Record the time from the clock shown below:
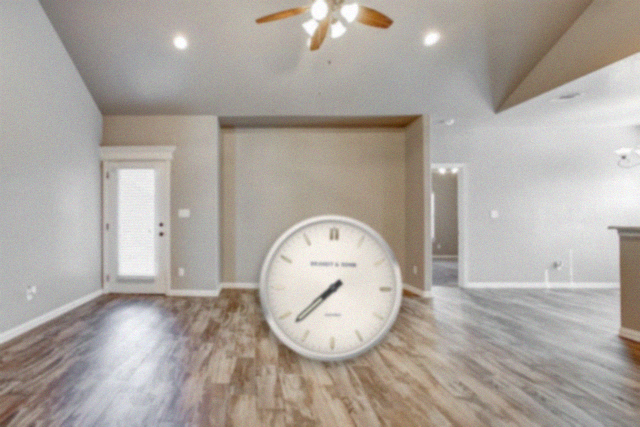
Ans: 7:38
